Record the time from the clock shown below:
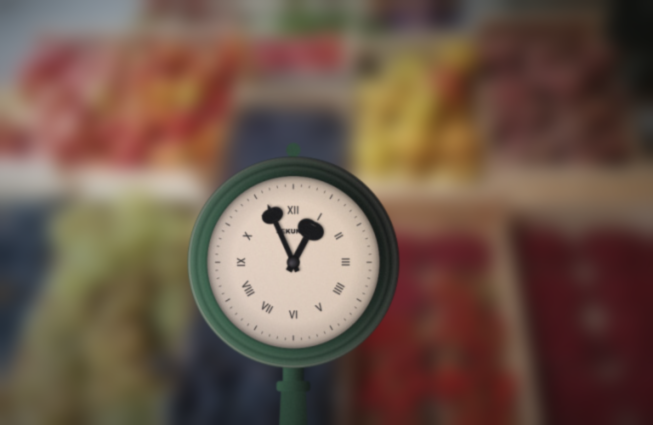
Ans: 12:56
